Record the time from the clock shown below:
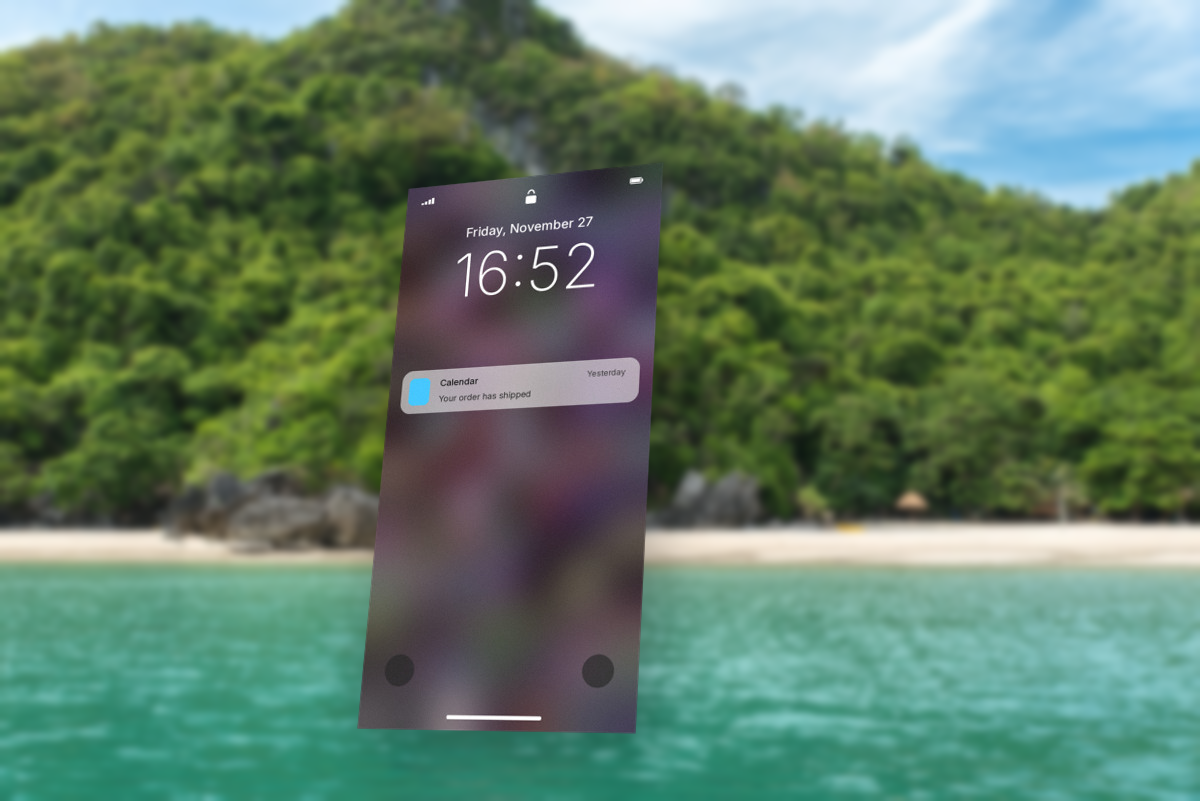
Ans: 16:52
